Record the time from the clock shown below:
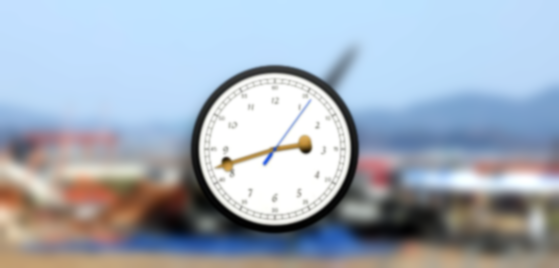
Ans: 2:42:06
